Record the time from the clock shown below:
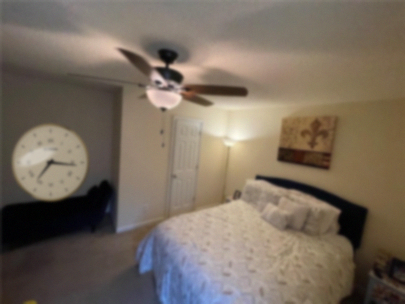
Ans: 7:16
